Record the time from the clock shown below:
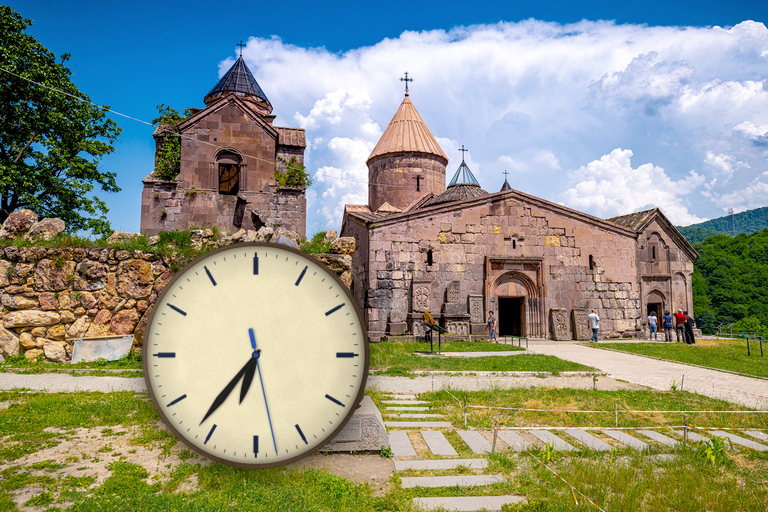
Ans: 6:36:28
